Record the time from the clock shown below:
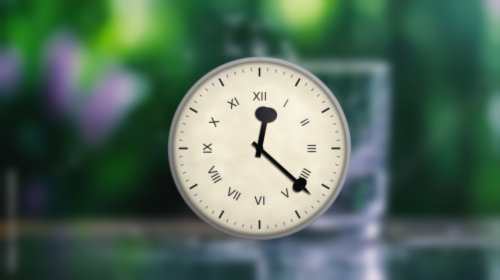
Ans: 12:22
